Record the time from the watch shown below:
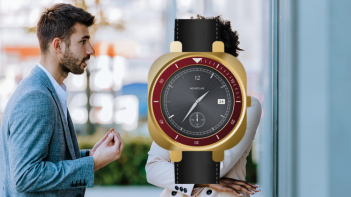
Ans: 1:36
